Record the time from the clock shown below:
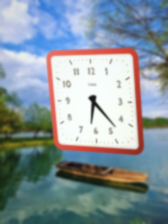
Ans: 6:23
